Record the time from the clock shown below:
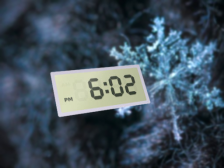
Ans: 6:02
